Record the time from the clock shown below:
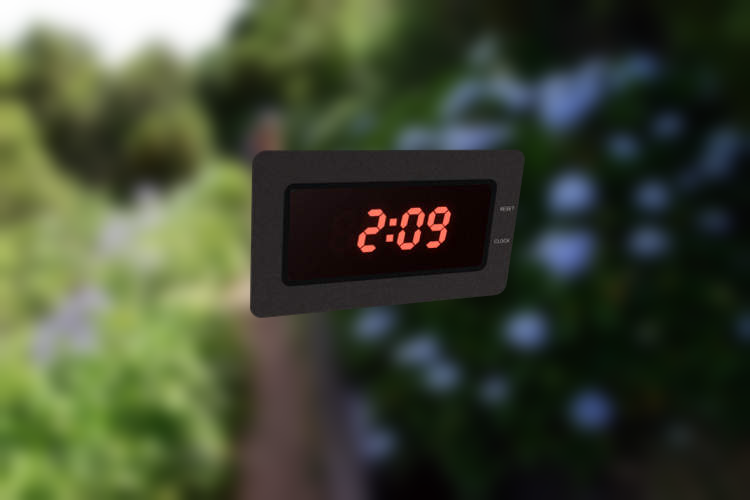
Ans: 2:09
